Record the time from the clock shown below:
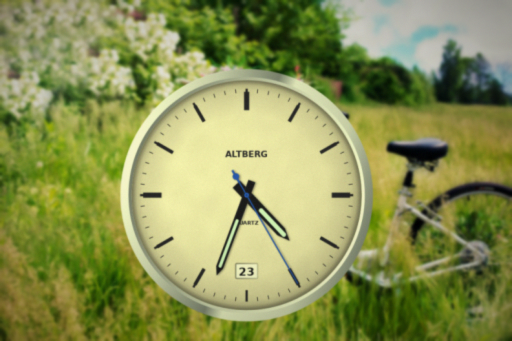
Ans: 4:33:25
